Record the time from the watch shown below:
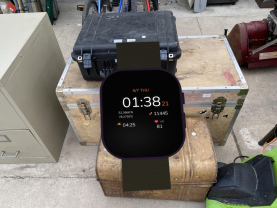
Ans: 1:38
